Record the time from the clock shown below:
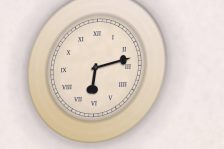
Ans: 6:13
